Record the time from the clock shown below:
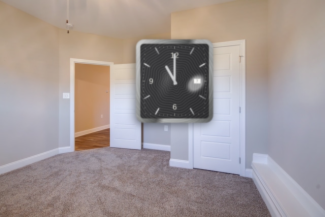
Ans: 11:00
